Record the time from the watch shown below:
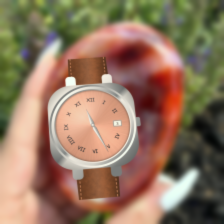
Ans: 11:26
